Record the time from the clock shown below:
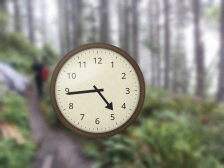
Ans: 4:44
